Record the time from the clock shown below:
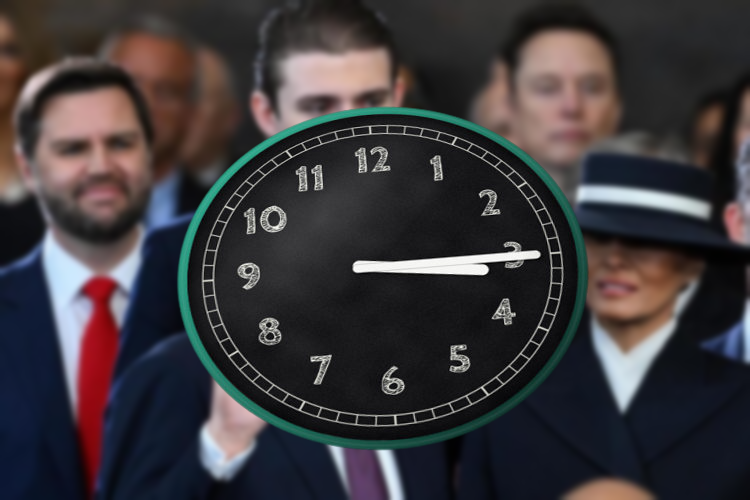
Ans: 3:15
